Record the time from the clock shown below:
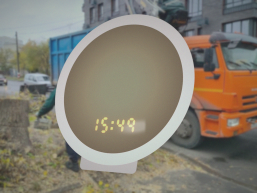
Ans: 15:49
